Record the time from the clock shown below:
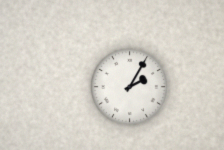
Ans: 2:05
